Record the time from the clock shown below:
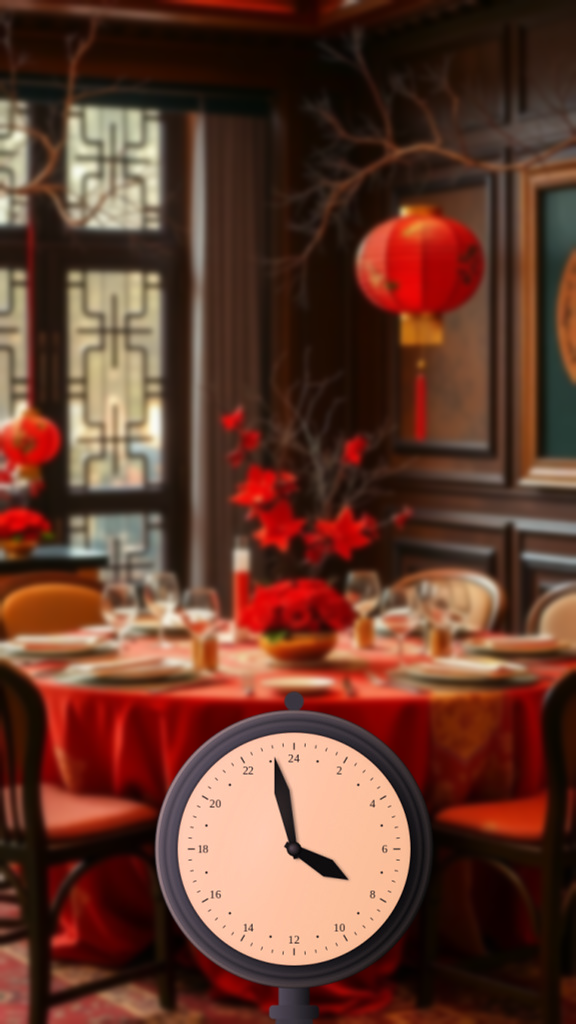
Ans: 7:58
